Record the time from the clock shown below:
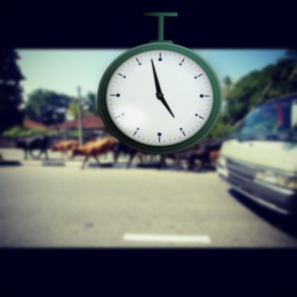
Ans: 4:58
